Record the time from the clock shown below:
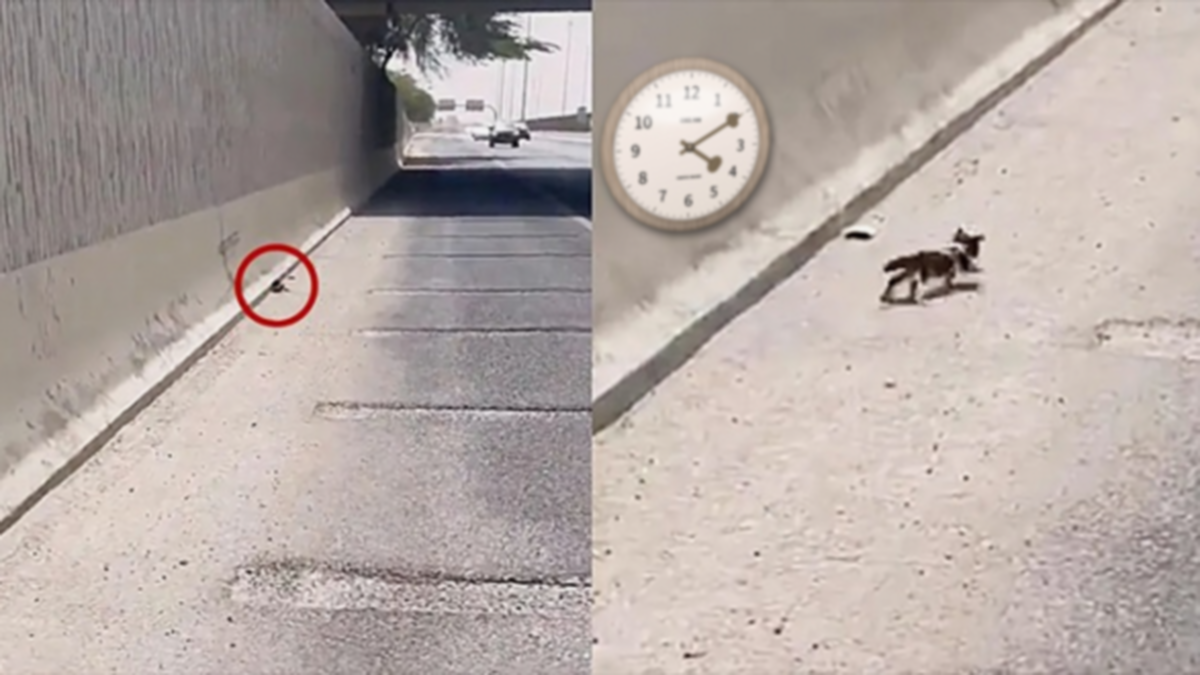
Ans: 4:10
